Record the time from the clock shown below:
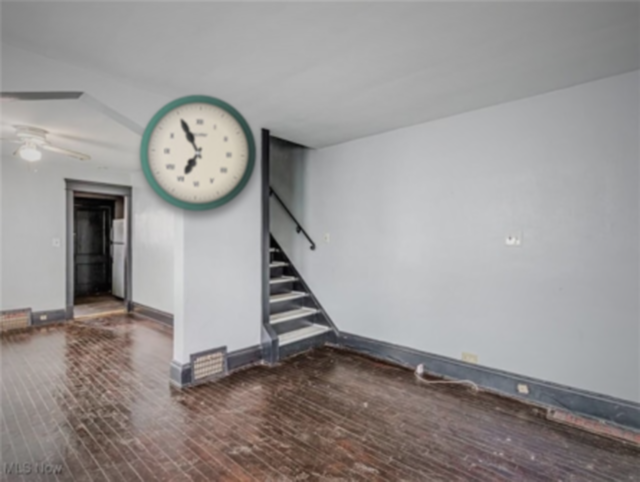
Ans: 6:55
